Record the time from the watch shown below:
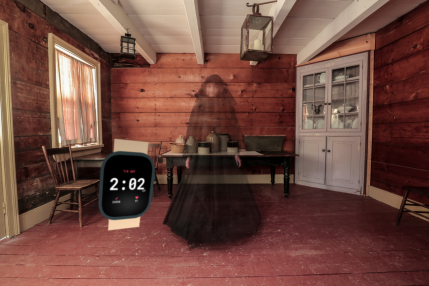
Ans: 2:02
